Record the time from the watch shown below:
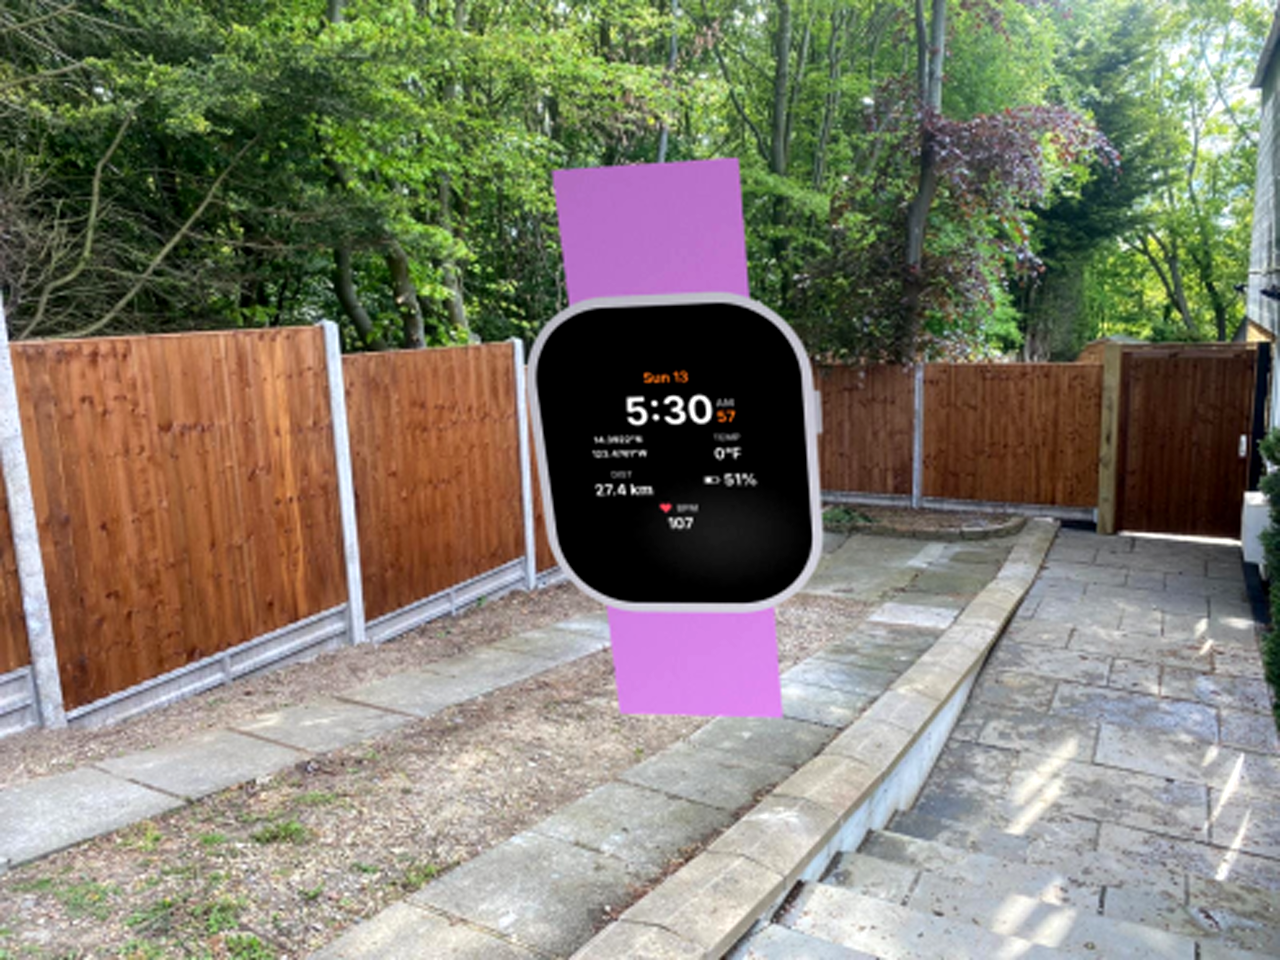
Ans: 5:30
